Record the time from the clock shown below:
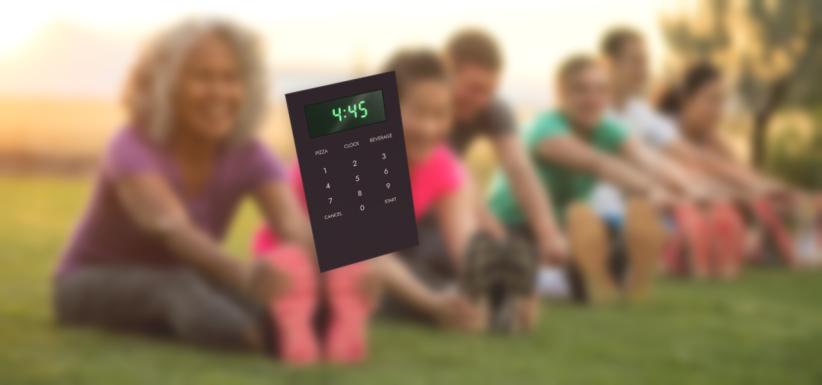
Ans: 4:45
